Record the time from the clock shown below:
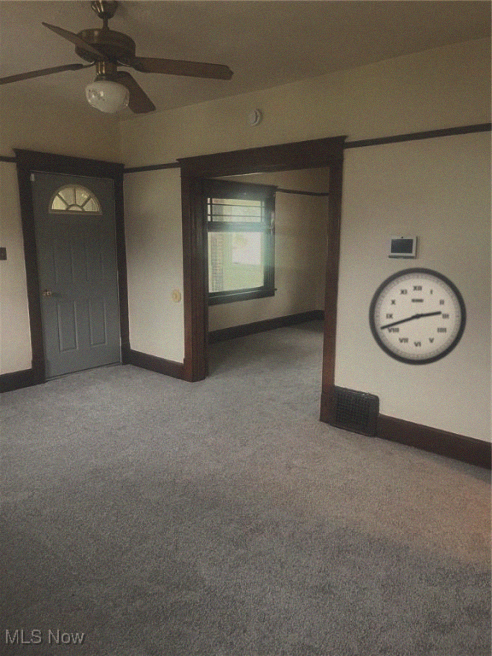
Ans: 2:42
